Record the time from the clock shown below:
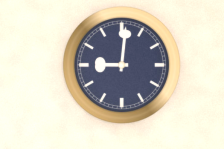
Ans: 9:01
